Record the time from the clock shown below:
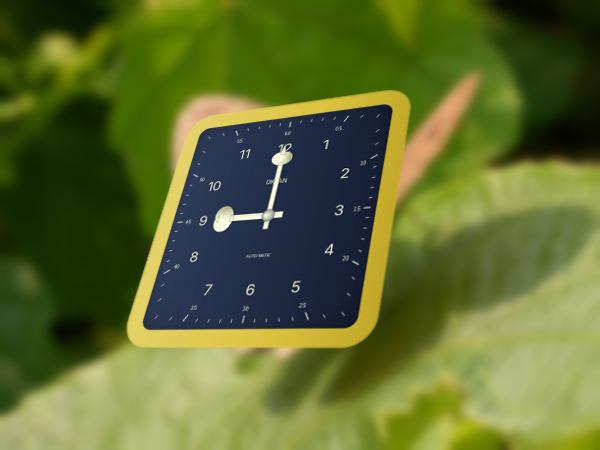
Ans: 9:00
